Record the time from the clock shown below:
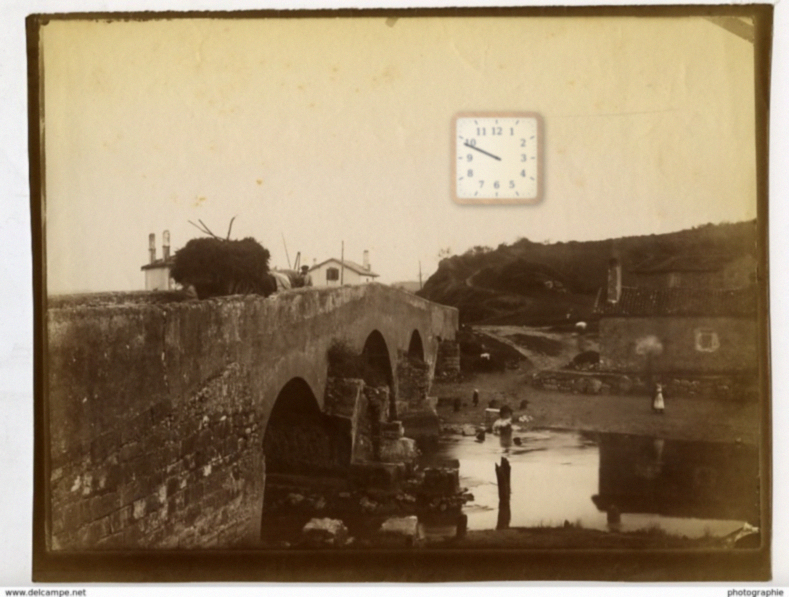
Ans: 9:49
